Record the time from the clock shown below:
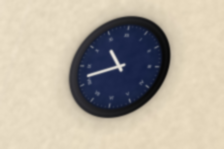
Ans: 10:42
